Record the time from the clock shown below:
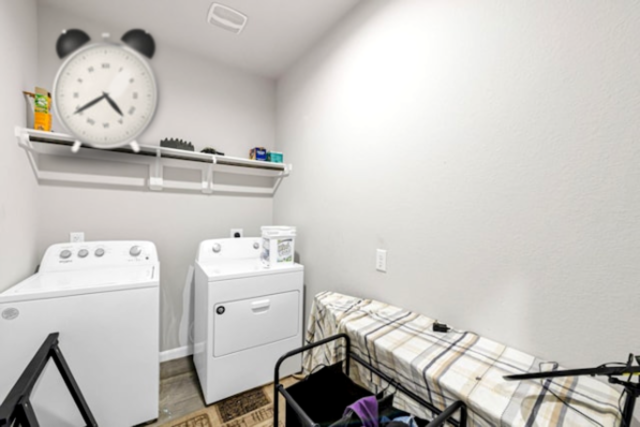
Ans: 4:40
